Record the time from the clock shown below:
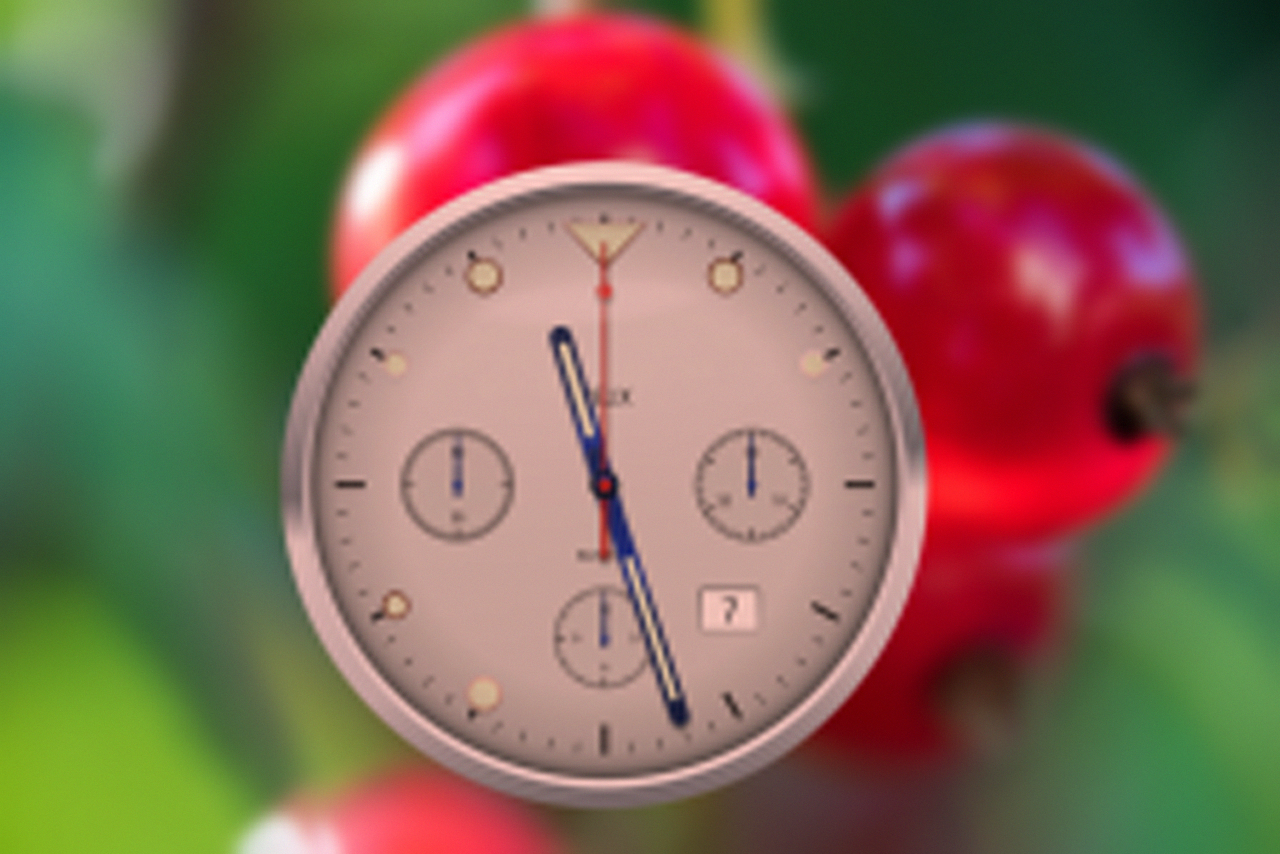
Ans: 11:27
